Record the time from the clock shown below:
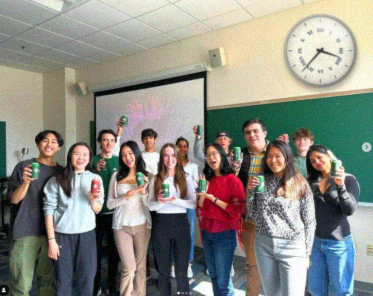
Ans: 3:37
